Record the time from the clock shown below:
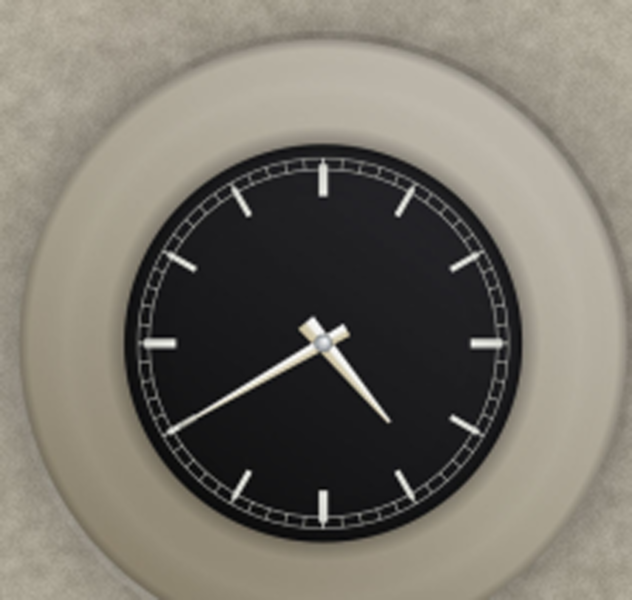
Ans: 4:40
